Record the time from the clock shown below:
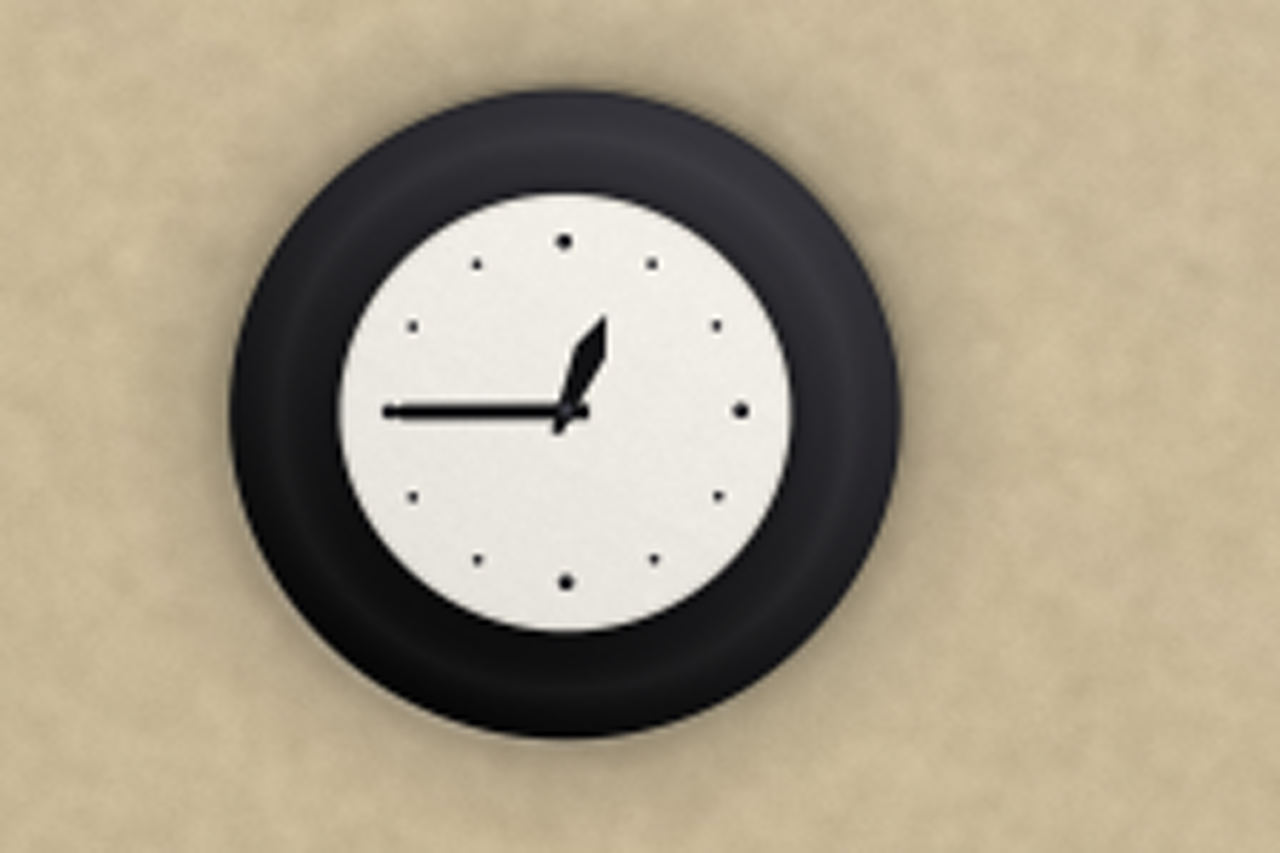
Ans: 12:45
